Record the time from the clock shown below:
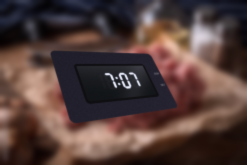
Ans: 7:07
